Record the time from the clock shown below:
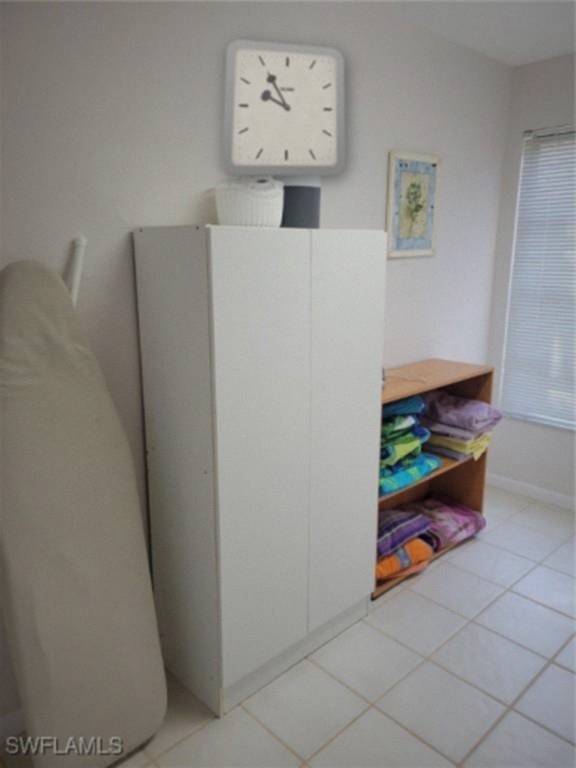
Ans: 9:55
